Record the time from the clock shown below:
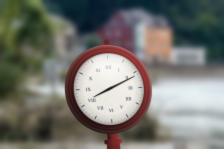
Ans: 8:11
